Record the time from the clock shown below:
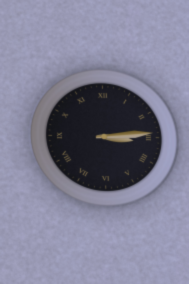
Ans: 3:14
